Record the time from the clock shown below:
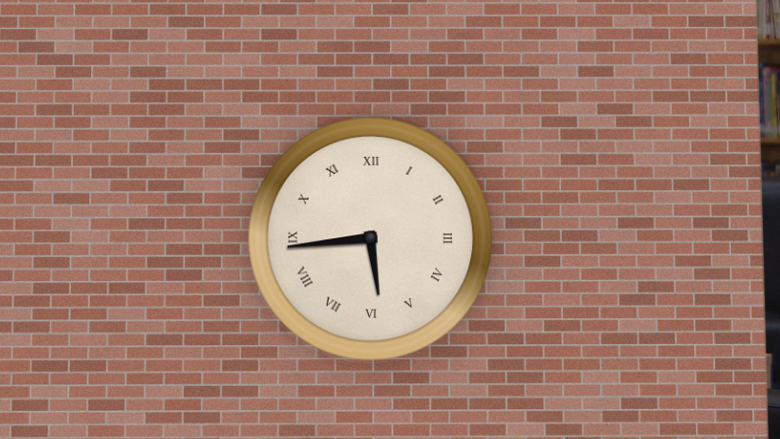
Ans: 5:44
